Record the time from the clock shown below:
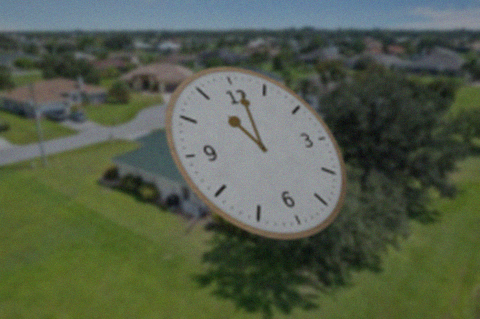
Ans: 11:01
